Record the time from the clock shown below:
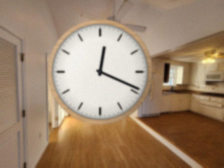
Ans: 12:19
